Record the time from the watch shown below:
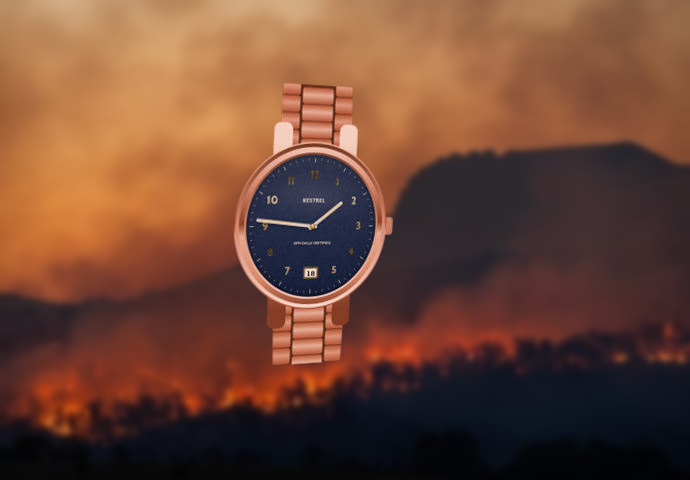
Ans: 1:46
